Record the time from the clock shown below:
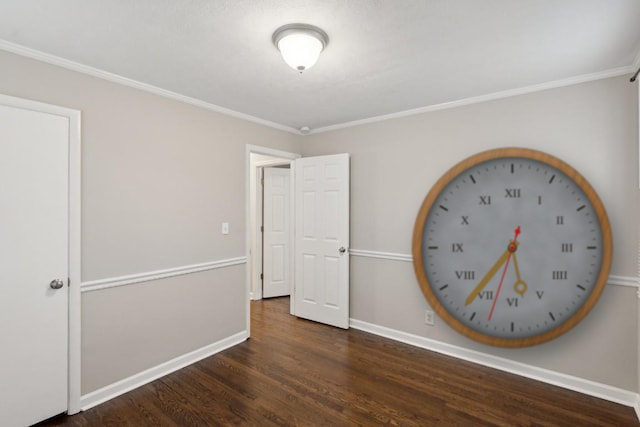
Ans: 5:36:33
